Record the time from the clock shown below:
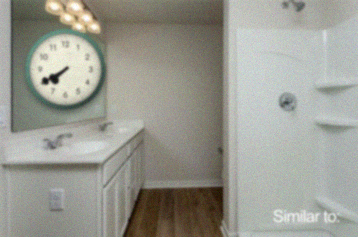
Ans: 7:40
